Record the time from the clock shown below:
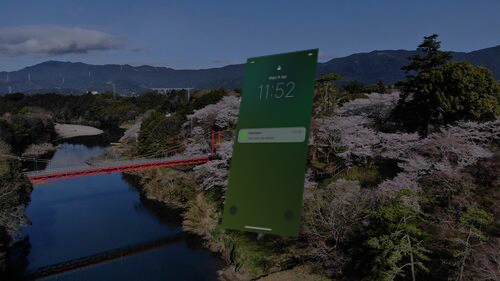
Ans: 11:52
